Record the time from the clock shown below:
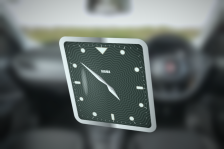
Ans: 4:52
